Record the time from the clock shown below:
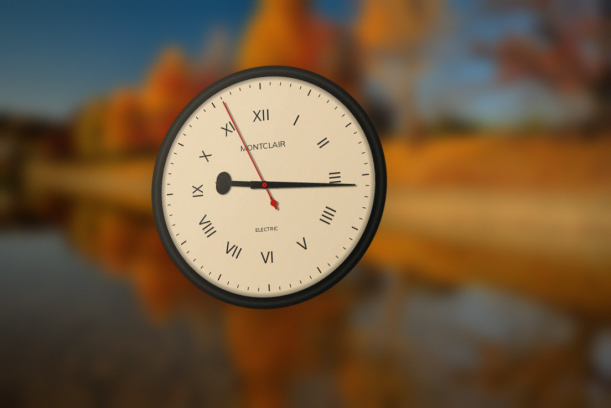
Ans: 9:15:56
